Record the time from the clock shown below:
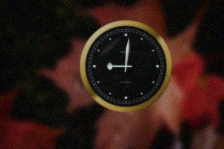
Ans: 9:01
